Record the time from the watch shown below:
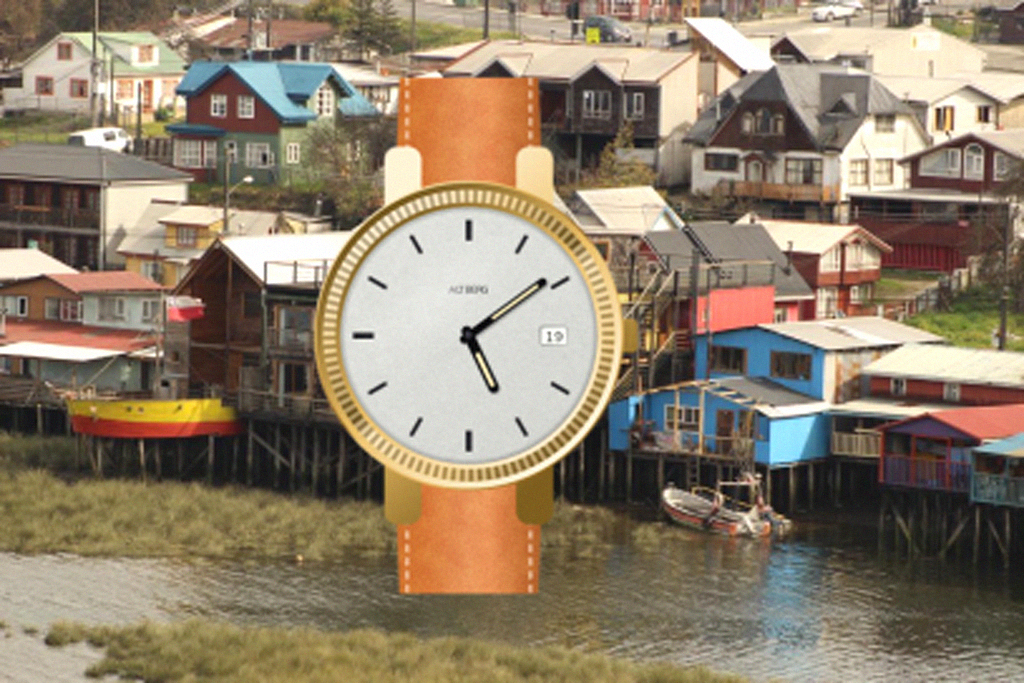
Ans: 5:09
